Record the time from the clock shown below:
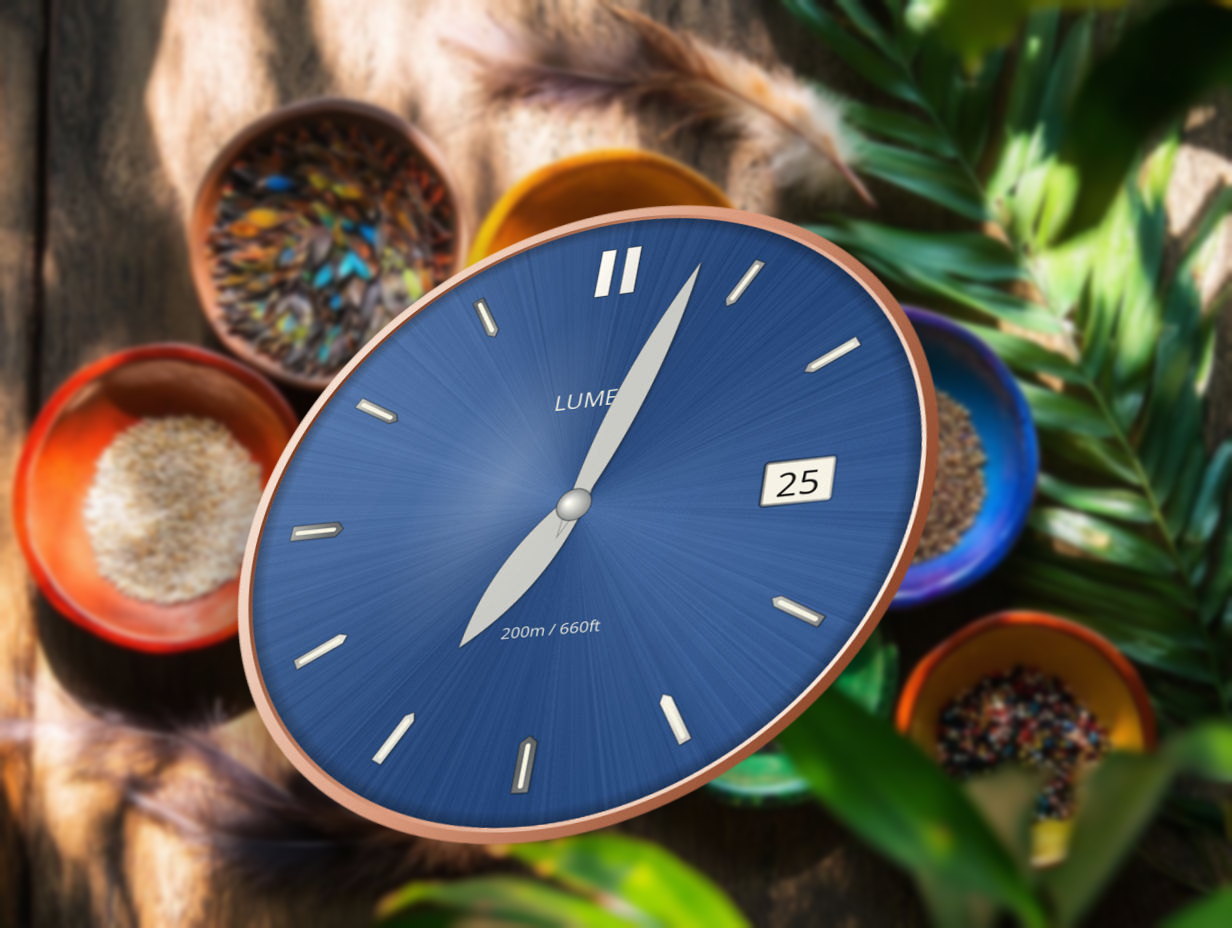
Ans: 7:03
